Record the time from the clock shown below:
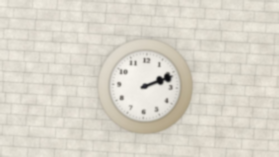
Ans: 2:11
